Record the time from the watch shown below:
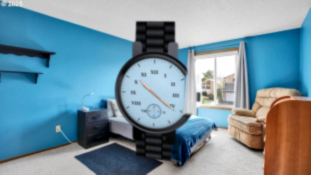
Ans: 10:21
